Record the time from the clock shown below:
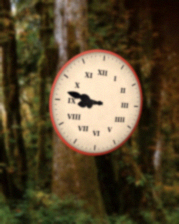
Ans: 8:47
